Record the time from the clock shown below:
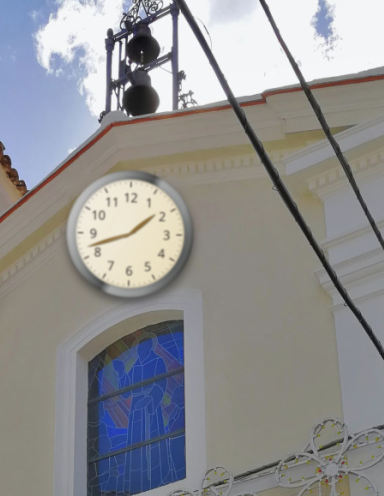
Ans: 1:42
